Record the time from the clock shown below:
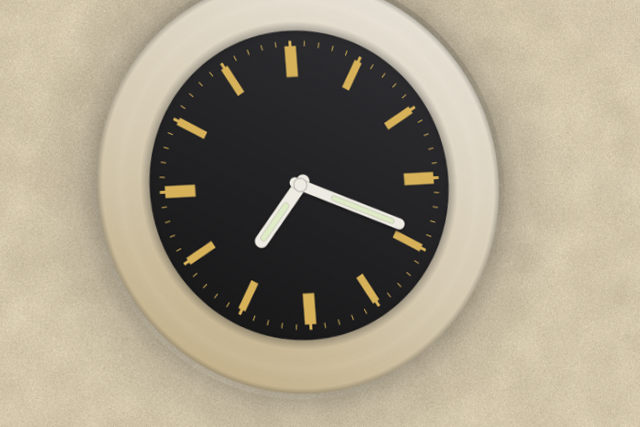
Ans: 7:19
